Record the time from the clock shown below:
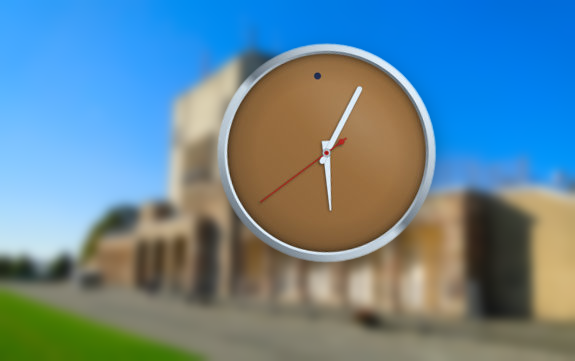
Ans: 6:05:40
